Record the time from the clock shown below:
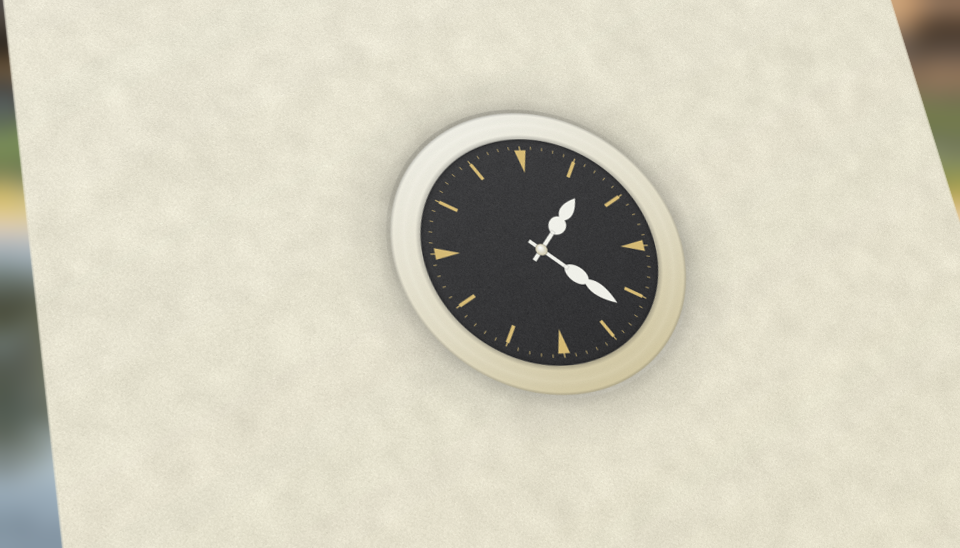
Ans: 1:22
